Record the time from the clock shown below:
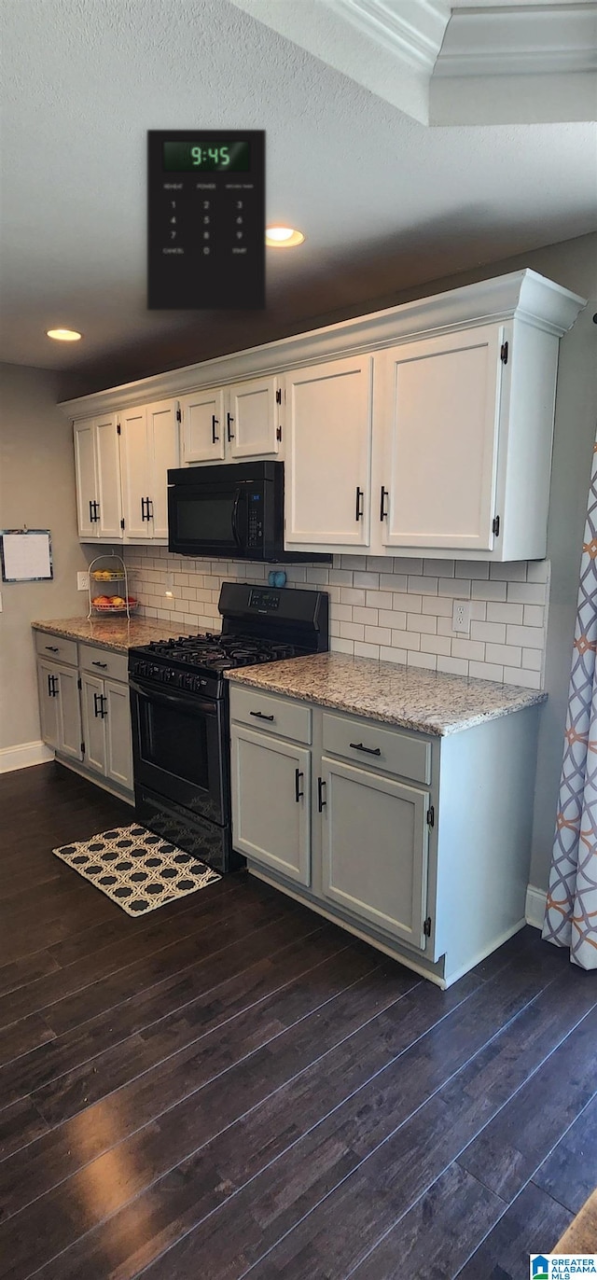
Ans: 9:45
